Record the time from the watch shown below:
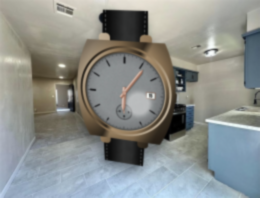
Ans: 6:06
